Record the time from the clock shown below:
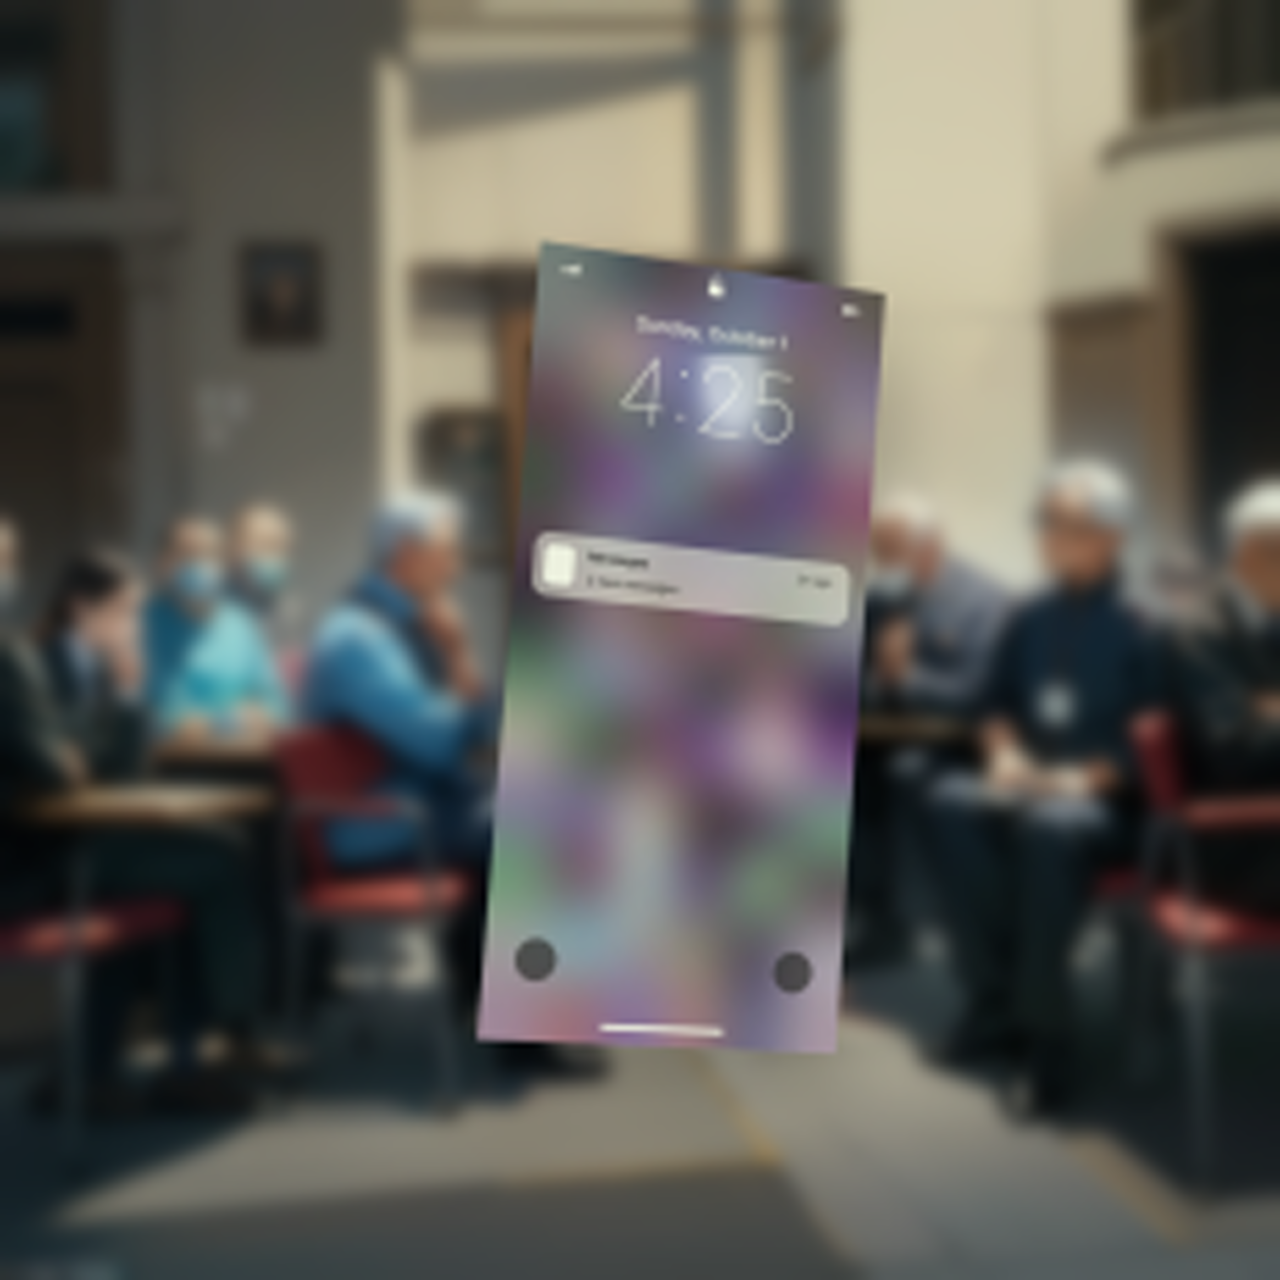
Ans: 4:25
